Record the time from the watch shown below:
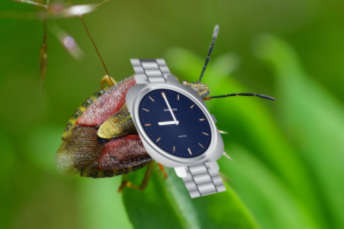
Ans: 9:00
